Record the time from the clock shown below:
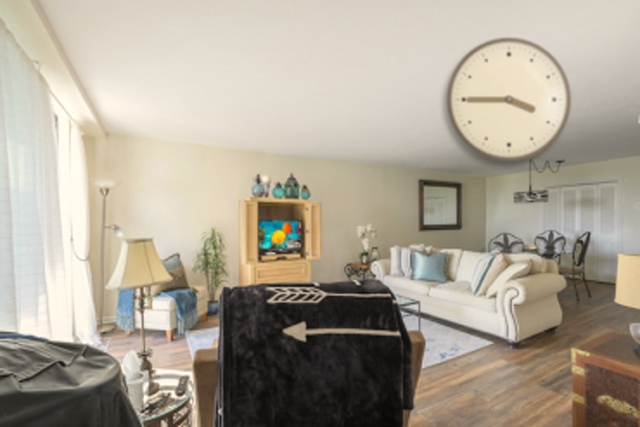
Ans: 3:45
